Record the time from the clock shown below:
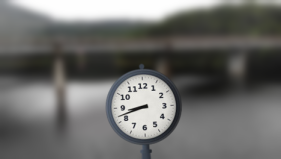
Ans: 8:42
